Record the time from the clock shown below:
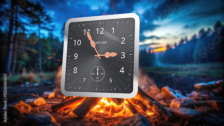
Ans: 2:55
